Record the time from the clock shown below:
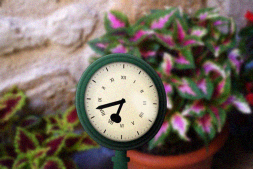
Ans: 6:42
